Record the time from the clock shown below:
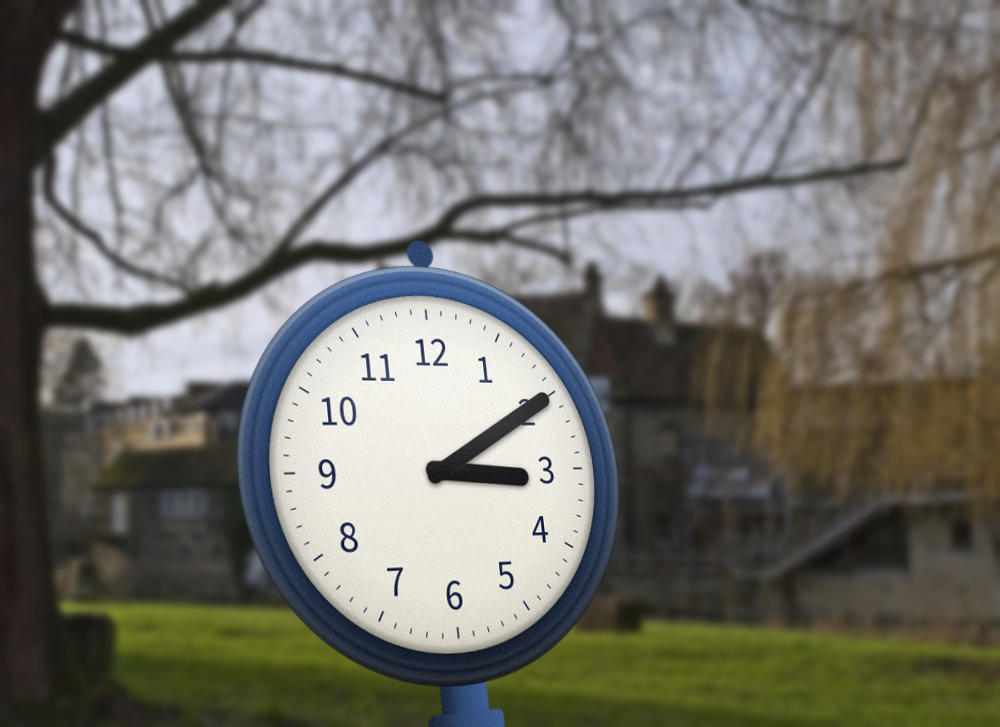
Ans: 3:10
